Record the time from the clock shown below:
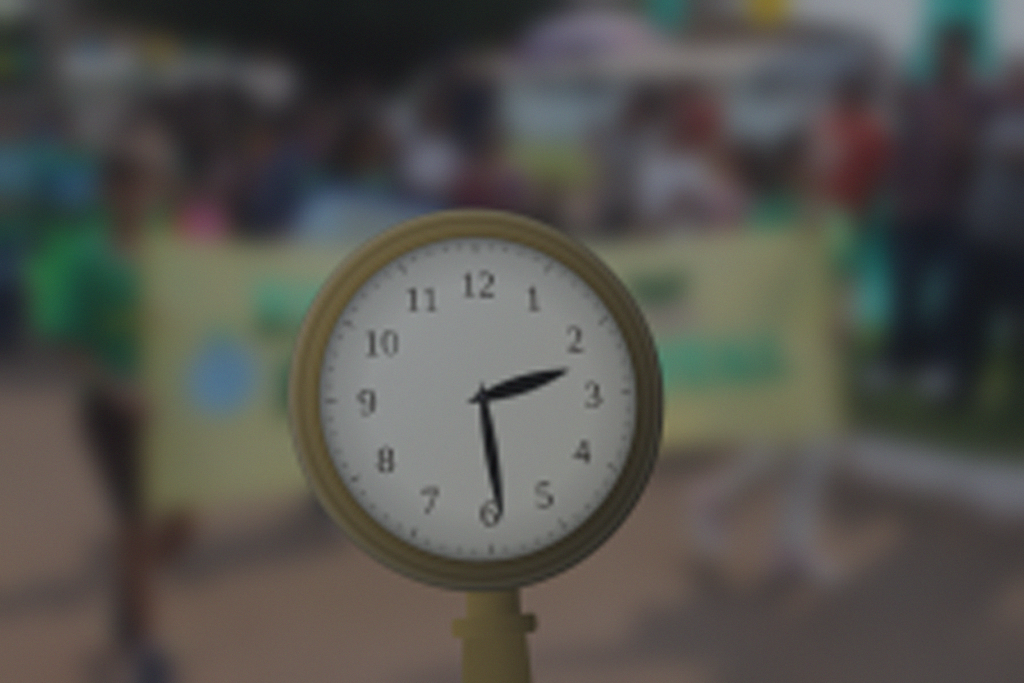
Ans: 2:29
